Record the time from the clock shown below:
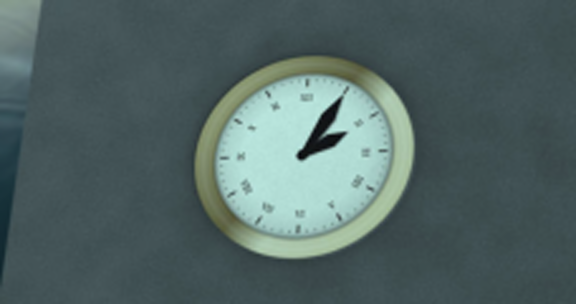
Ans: 2:05
